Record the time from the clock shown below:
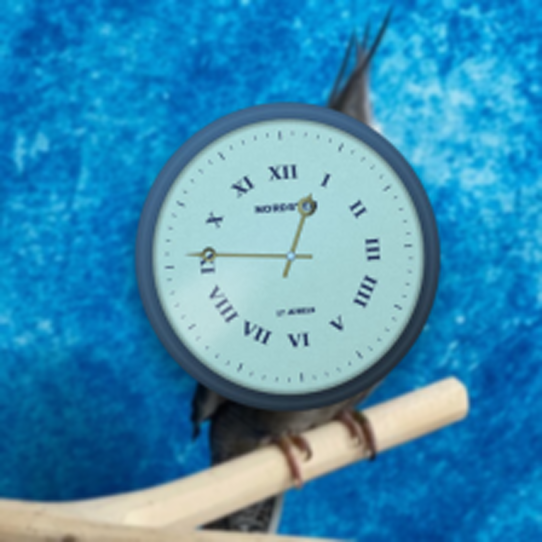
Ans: 12:46
